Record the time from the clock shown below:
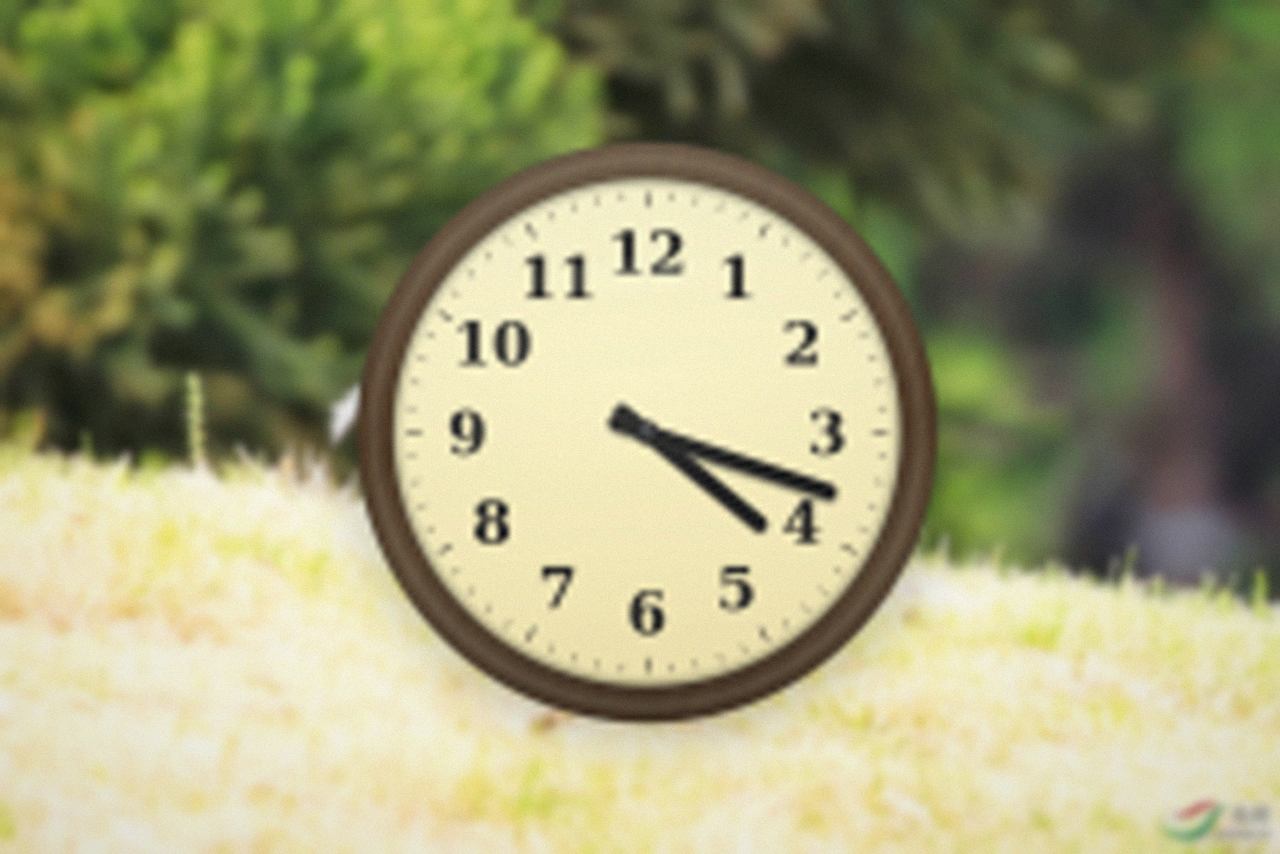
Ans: 4:18
